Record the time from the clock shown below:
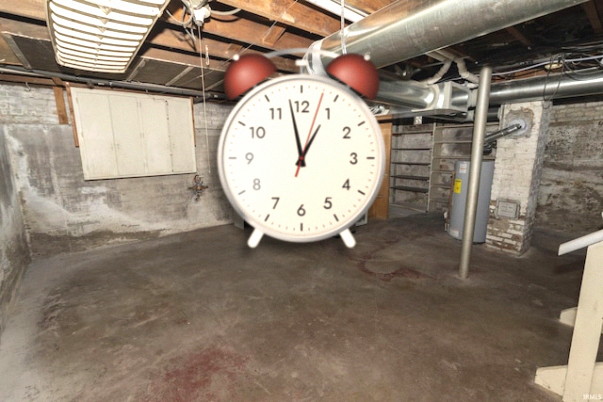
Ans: 12:58:03
